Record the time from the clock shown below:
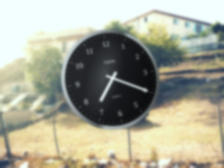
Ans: 7:20
